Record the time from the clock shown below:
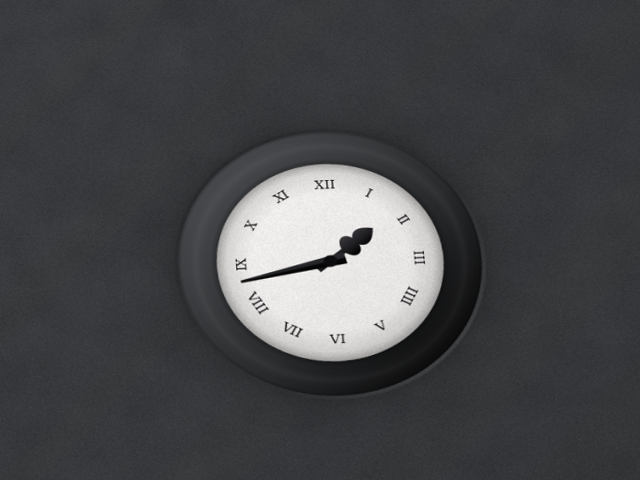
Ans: 1:43
